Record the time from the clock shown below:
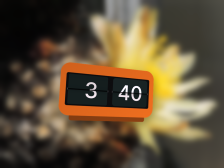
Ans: 3:40
